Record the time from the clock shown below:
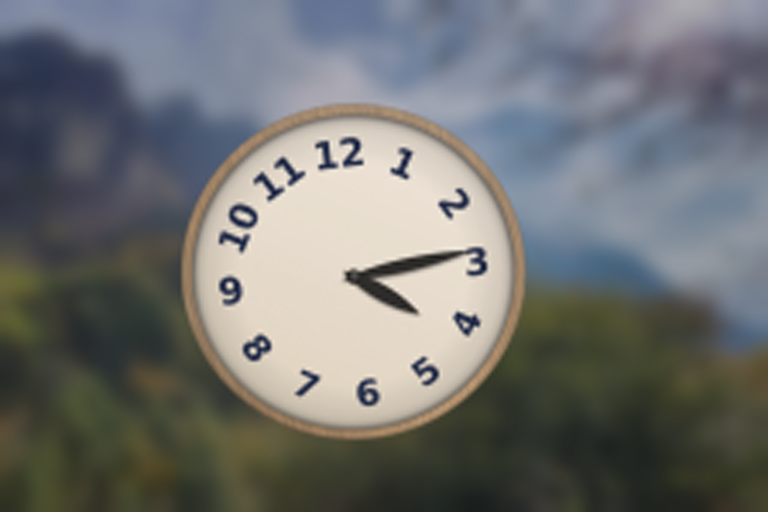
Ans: 4:14
